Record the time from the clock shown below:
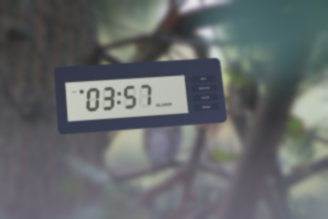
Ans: 3:57
